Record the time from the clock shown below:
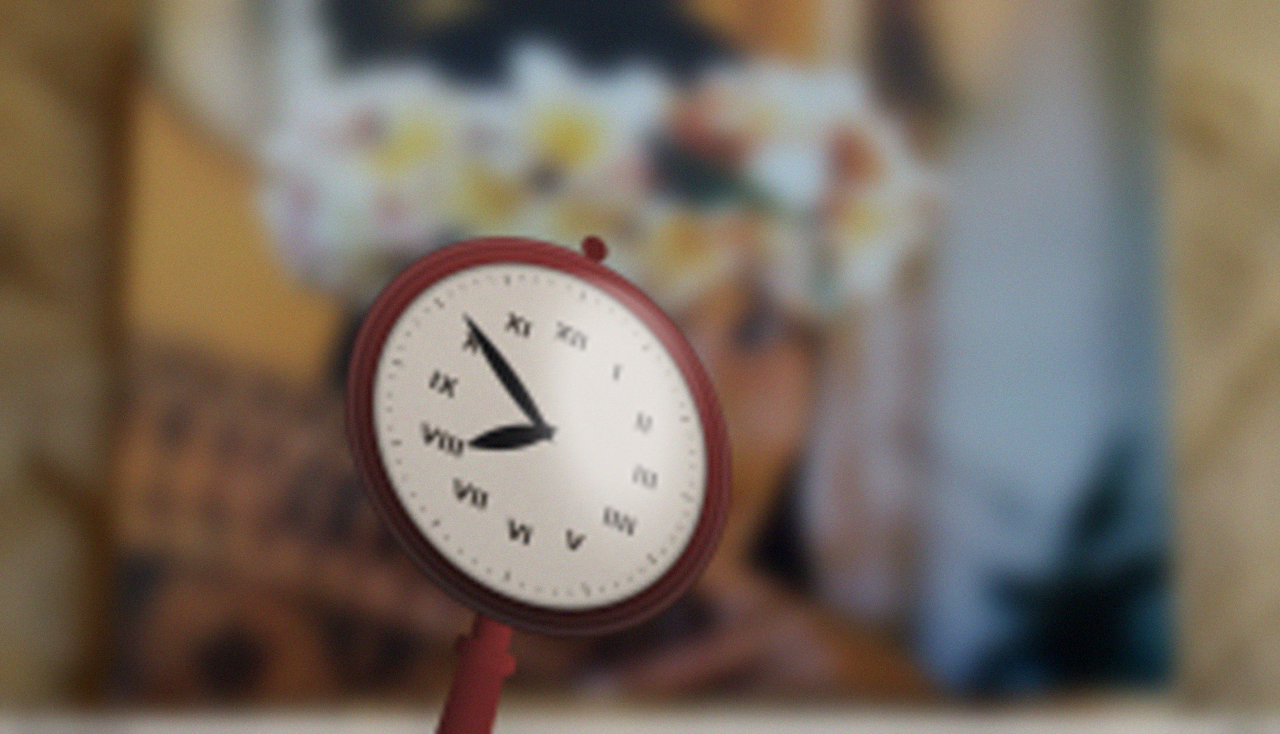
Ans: 7:51
